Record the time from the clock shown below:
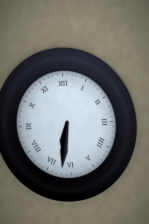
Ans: 6:32
